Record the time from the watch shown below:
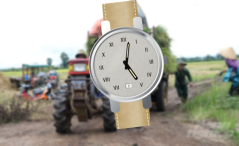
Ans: 5:02
